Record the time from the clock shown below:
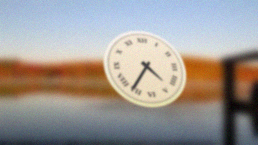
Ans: 4:36
